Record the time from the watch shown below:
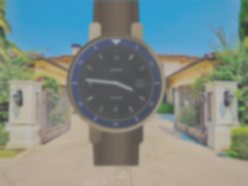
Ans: 3:46
